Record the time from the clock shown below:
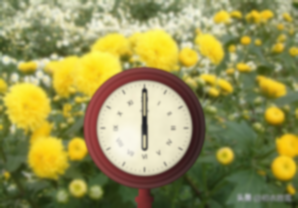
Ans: 6:00
